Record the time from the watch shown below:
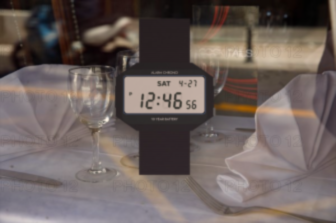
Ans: 12:46
